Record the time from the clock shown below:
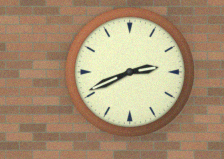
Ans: 2:41
